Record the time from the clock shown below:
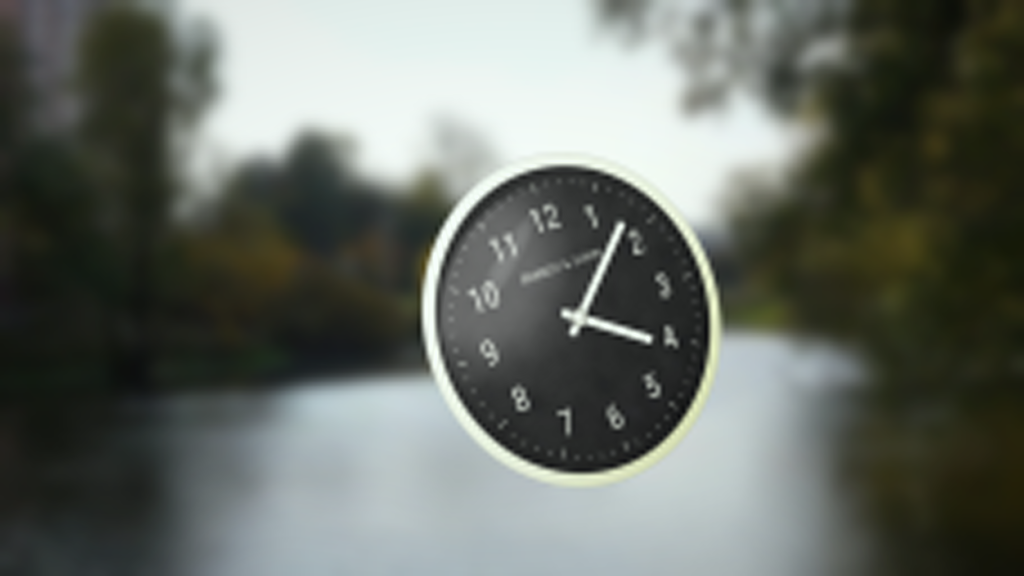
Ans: 4:08
